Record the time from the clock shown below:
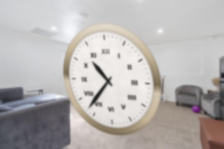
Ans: 10:37
